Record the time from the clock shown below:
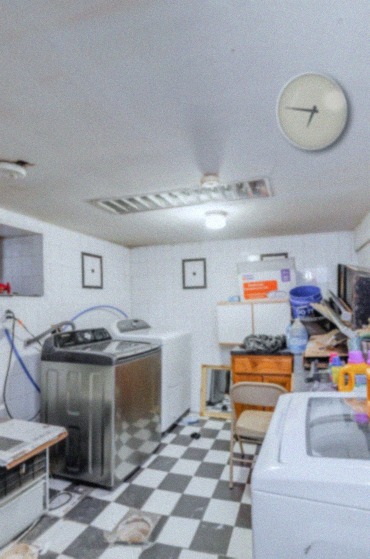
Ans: 6:46
